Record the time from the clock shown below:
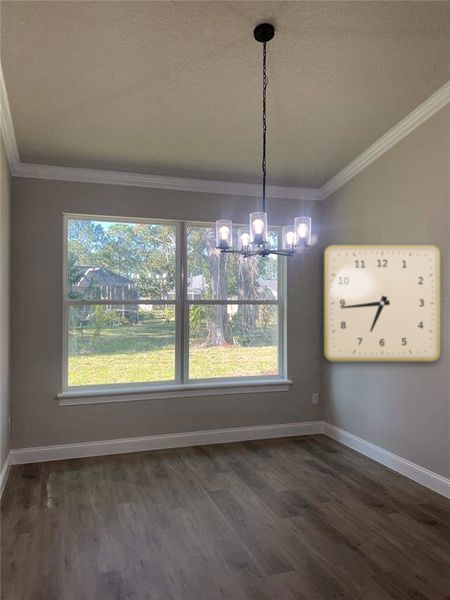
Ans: 6:44
